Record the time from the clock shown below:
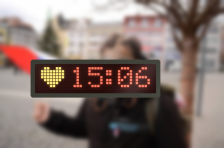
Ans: 15:06
